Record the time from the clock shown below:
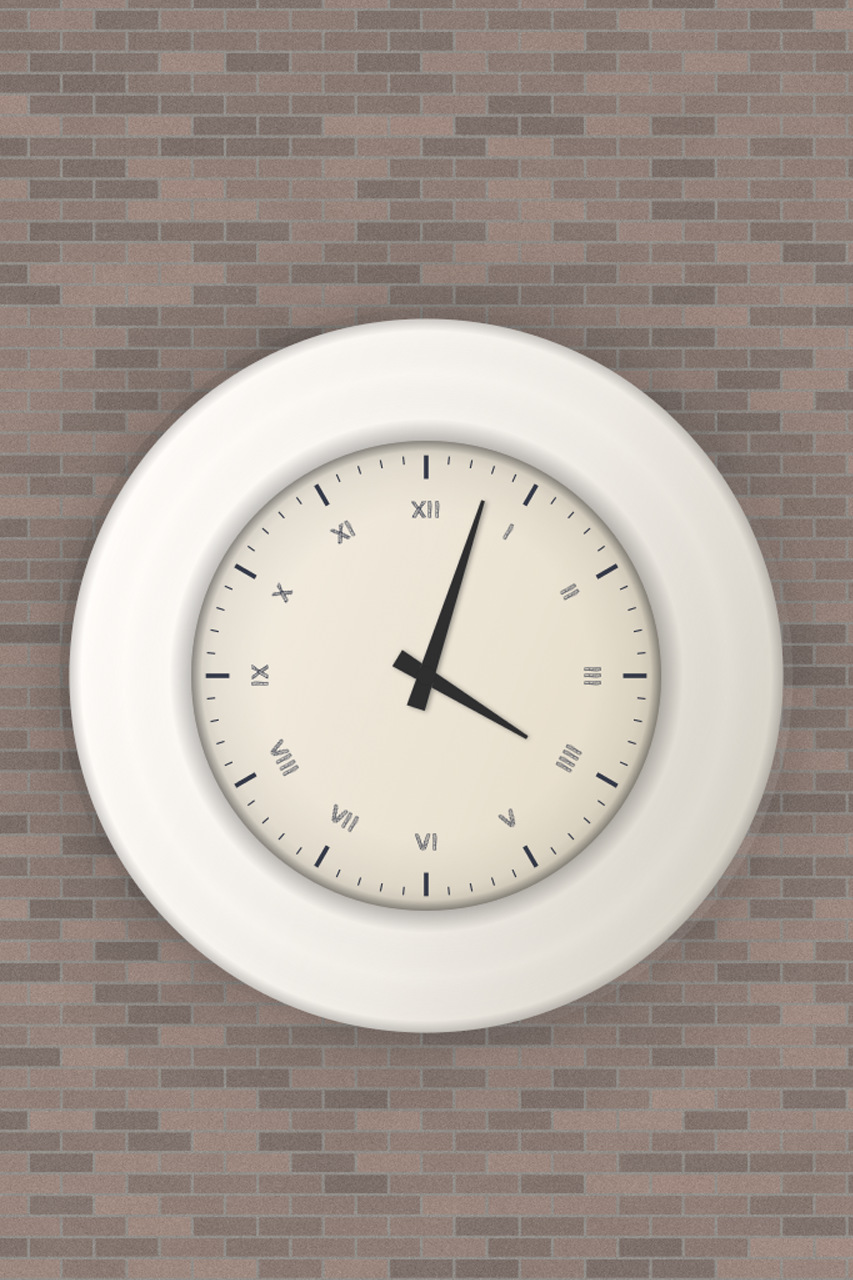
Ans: 4:03
